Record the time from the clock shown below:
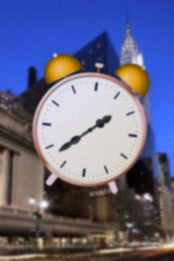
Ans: 1:38
